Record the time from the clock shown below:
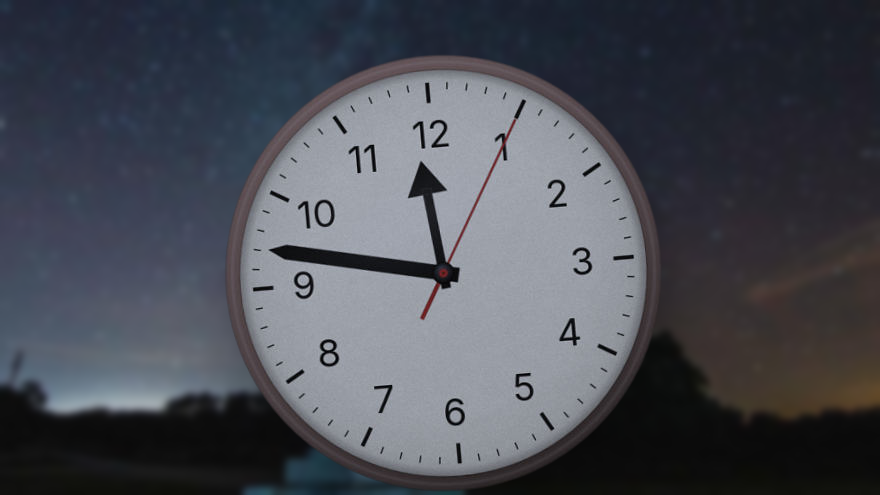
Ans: 11:47:05
